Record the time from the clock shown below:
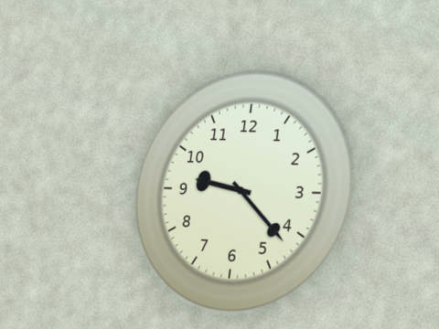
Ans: 9:22
